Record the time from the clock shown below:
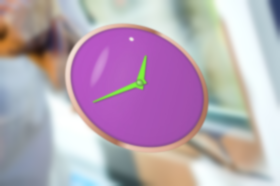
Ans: 12:41
